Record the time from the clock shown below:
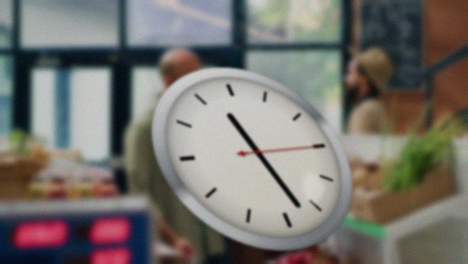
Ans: 11:27:15
